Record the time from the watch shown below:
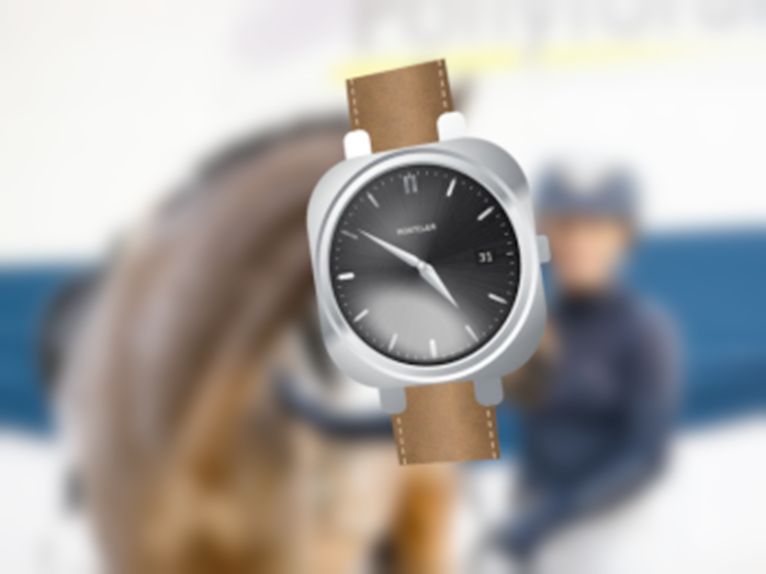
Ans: 4:51
